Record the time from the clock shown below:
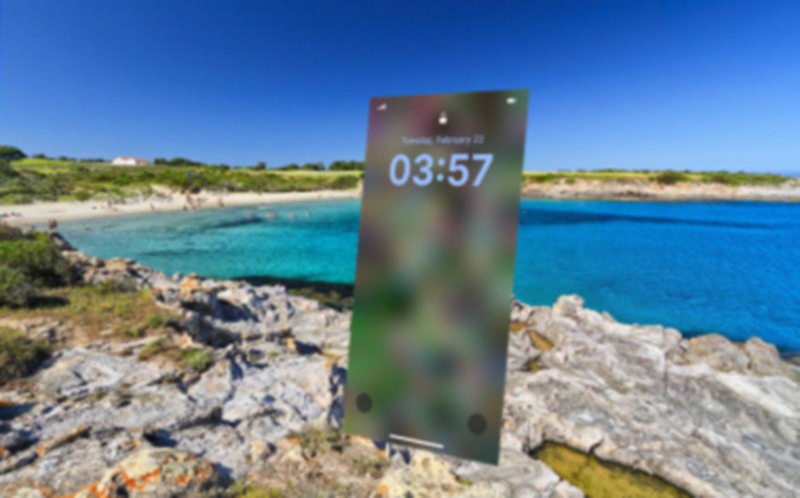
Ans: 3:57
